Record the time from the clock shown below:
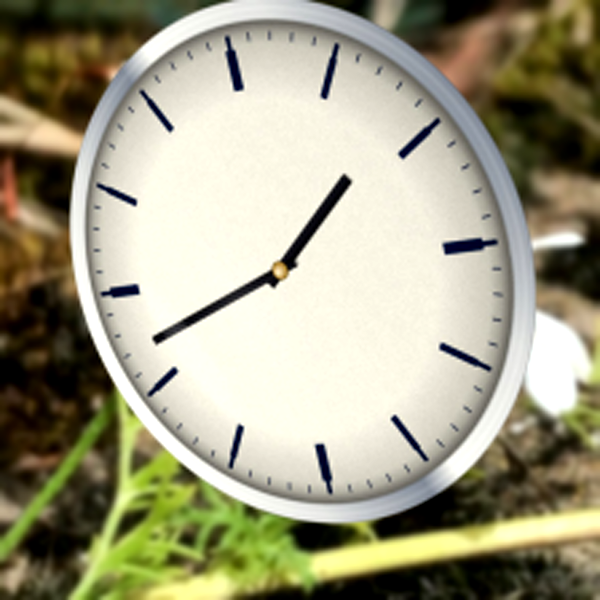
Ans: 1:42
